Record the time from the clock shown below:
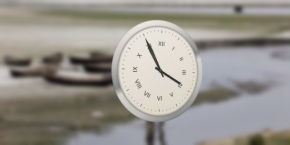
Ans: 3:55
